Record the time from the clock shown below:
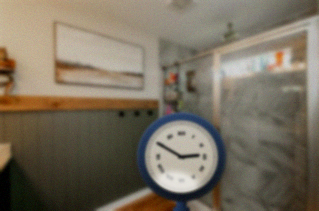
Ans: 2:50
